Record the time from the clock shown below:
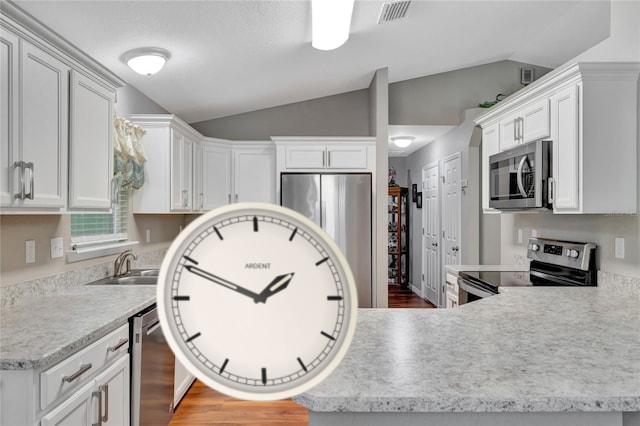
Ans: 1:49
